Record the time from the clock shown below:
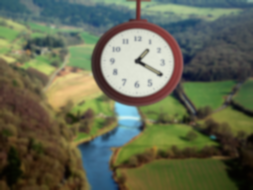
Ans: 1:20
